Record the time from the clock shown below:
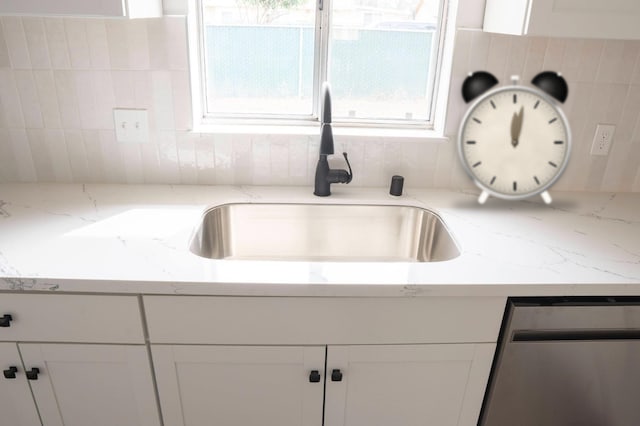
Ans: 12:02
